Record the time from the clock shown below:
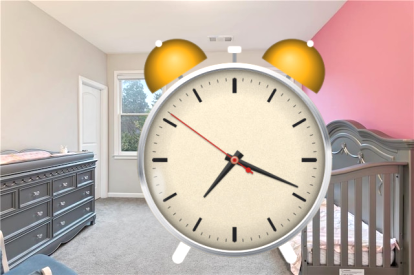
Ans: 7:18:51
